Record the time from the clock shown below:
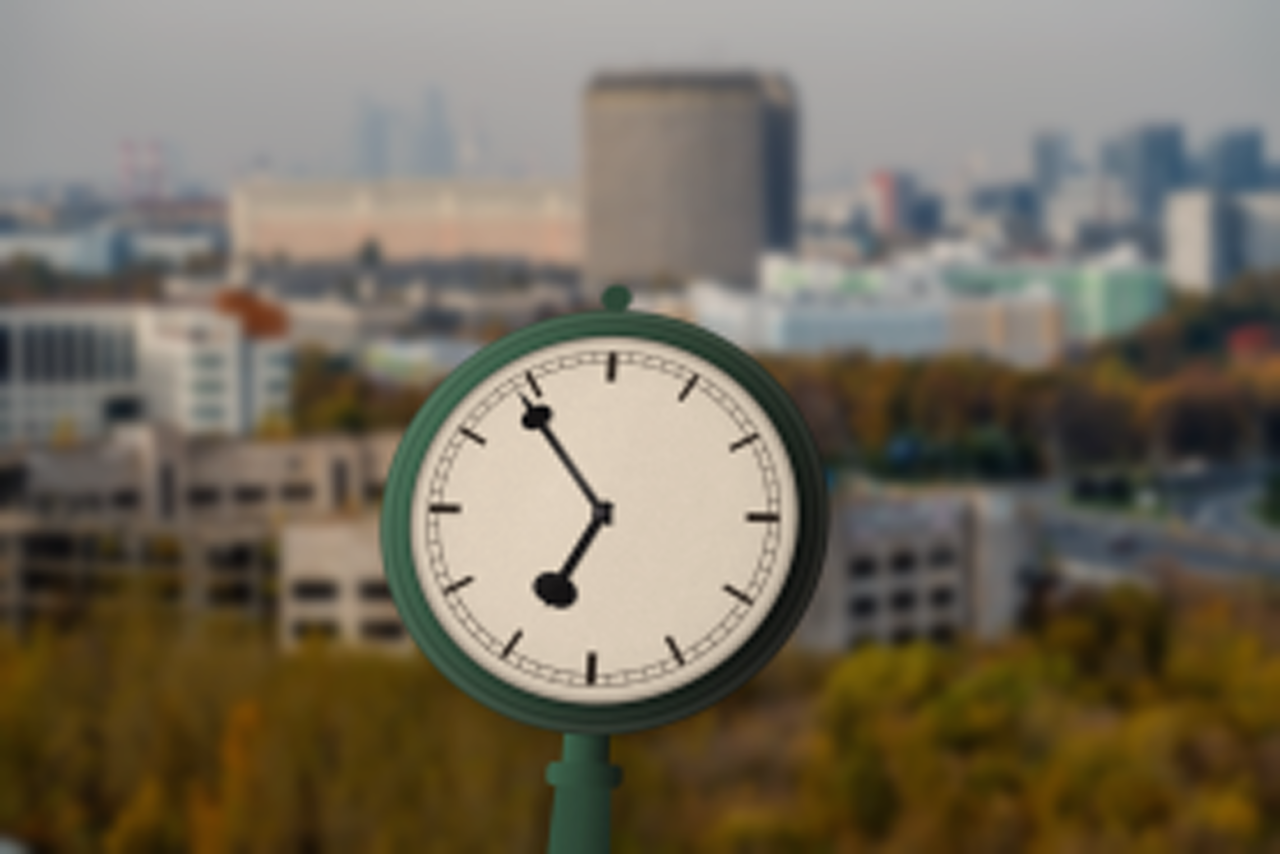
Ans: 6:54
